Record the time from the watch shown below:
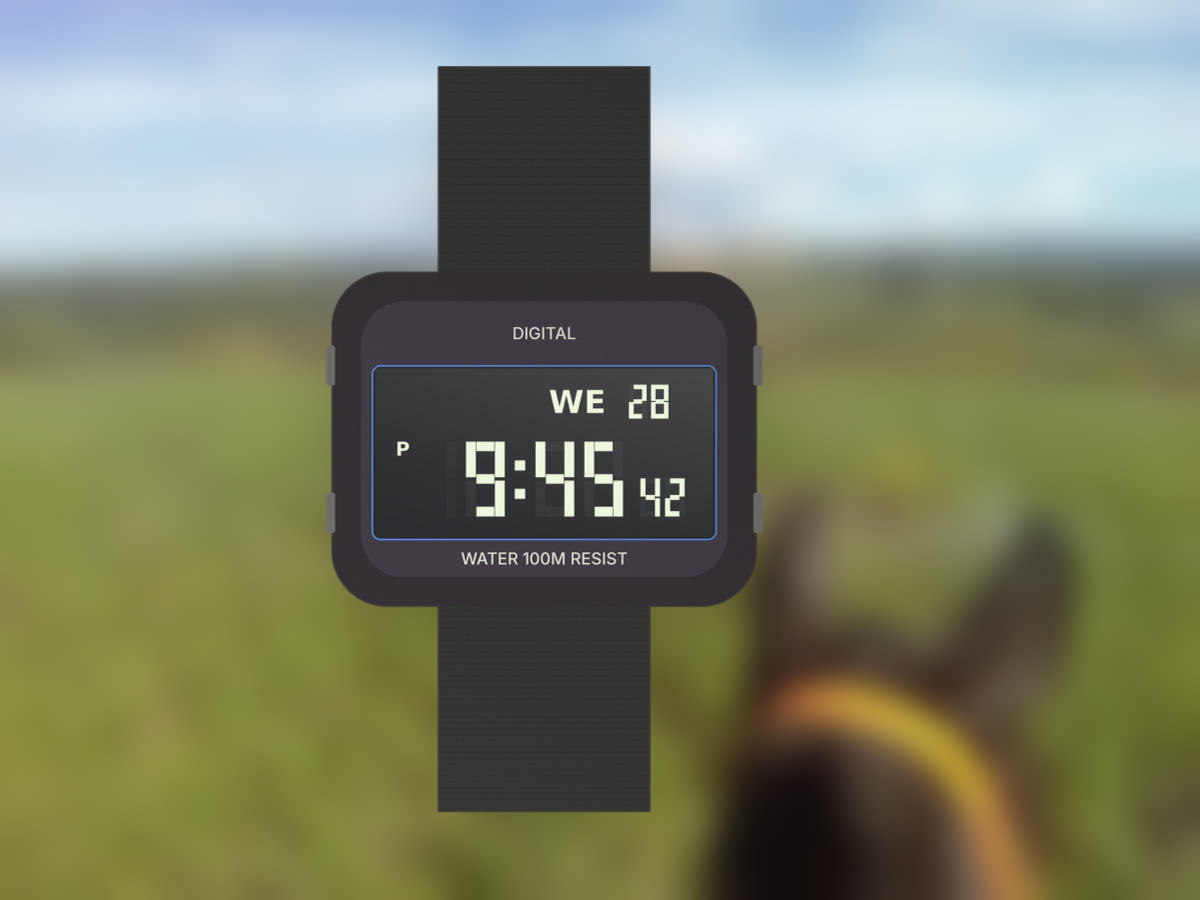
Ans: 9:45:42
